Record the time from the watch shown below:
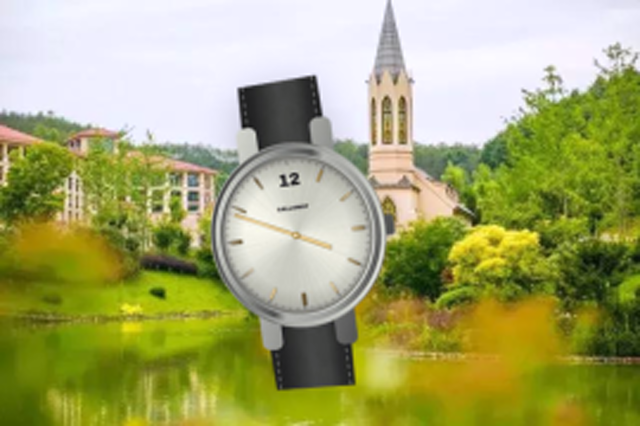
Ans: 3:49
